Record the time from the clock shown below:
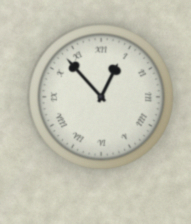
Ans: 12:53
